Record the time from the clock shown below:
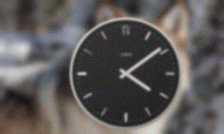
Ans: 4:09
